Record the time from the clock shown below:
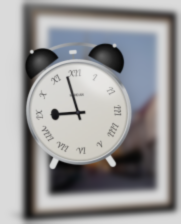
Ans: 8:58
